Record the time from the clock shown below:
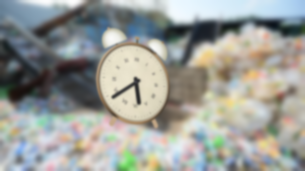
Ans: 5:39
